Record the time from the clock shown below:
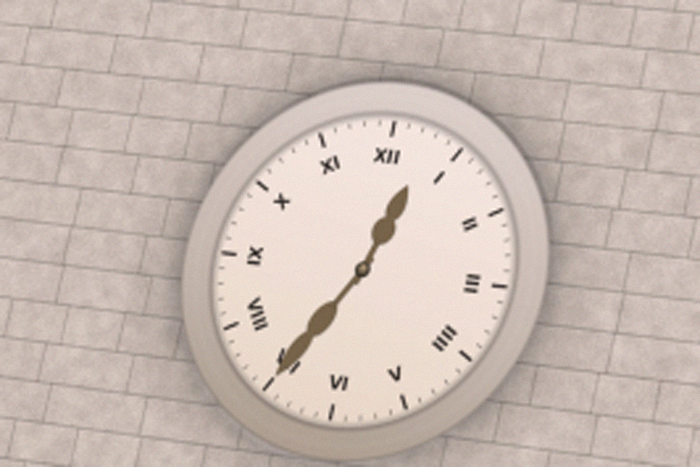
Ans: 12:35
